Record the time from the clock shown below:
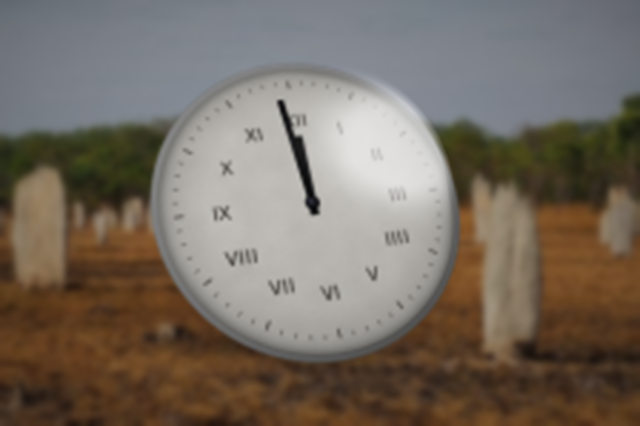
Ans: 11:59
